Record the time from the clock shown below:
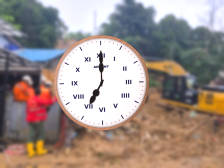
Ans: 7:00
